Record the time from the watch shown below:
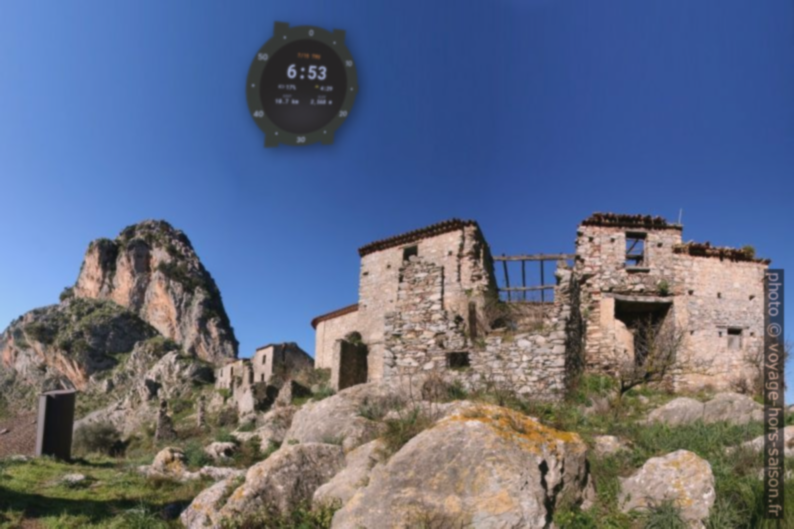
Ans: 6:53
